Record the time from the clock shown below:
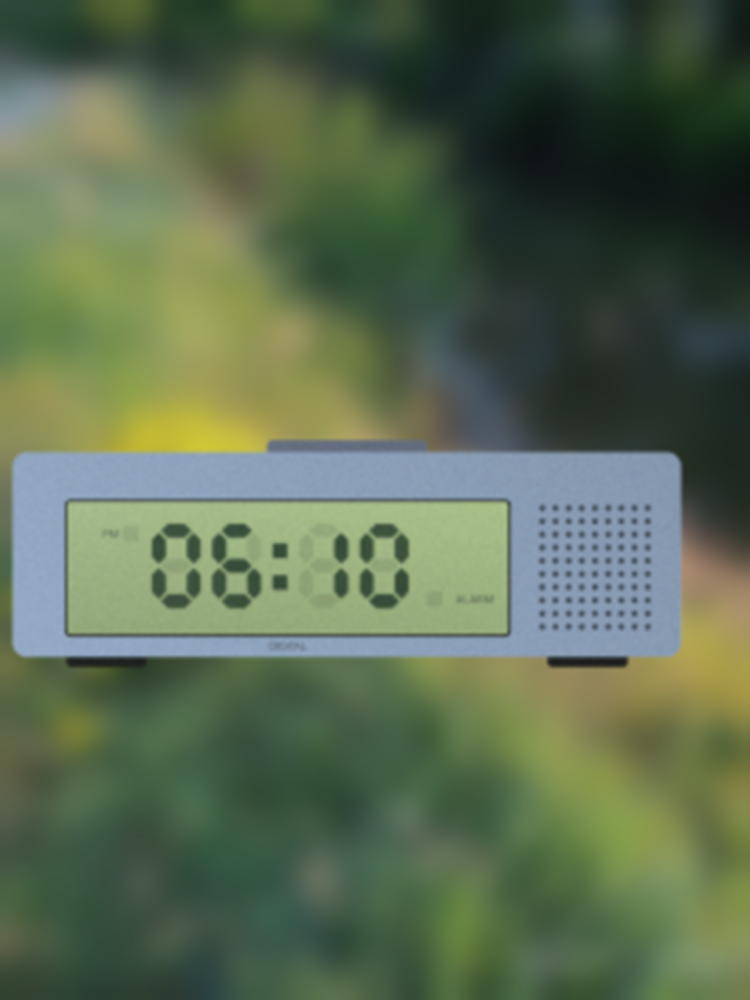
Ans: 6:10
